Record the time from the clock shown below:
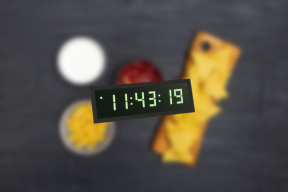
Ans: 11:43:19
